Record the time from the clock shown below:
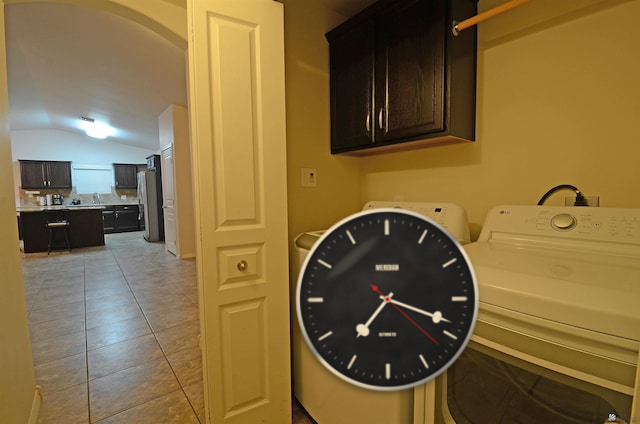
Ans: 7:18:22
